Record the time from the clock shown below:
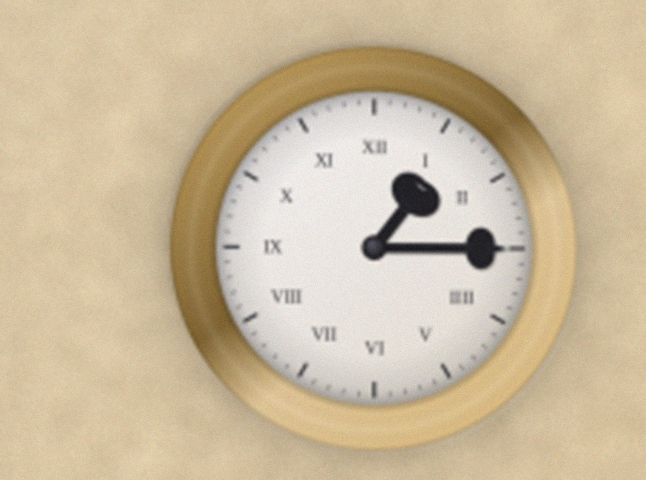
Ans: 1:15
